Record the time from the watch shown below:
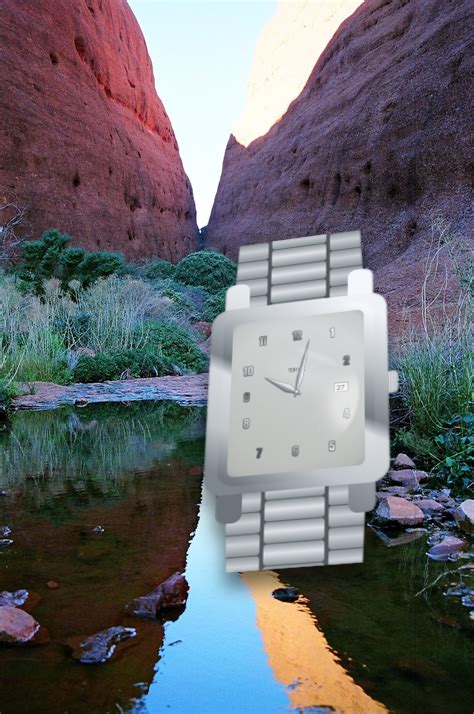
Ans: 10:02
